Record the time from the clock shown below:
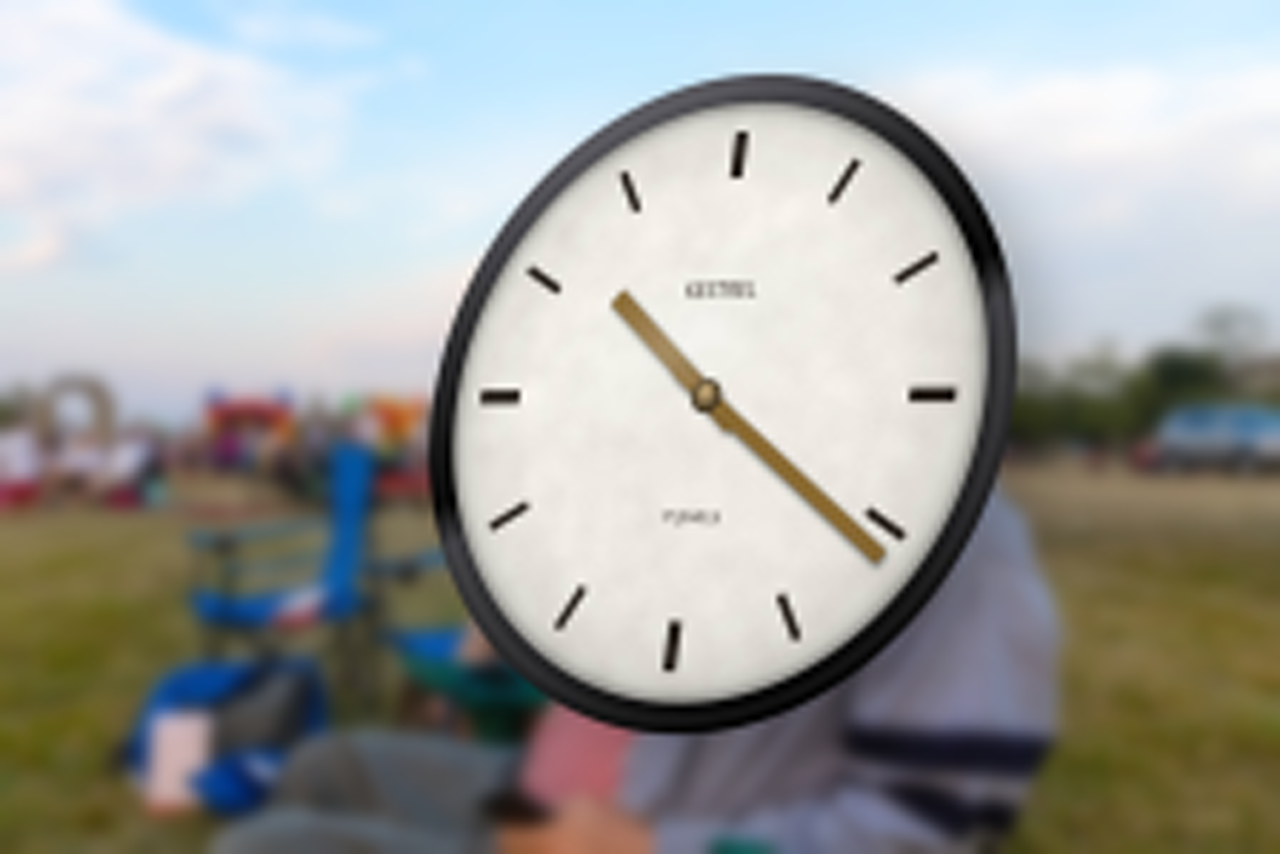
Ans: 10:21
